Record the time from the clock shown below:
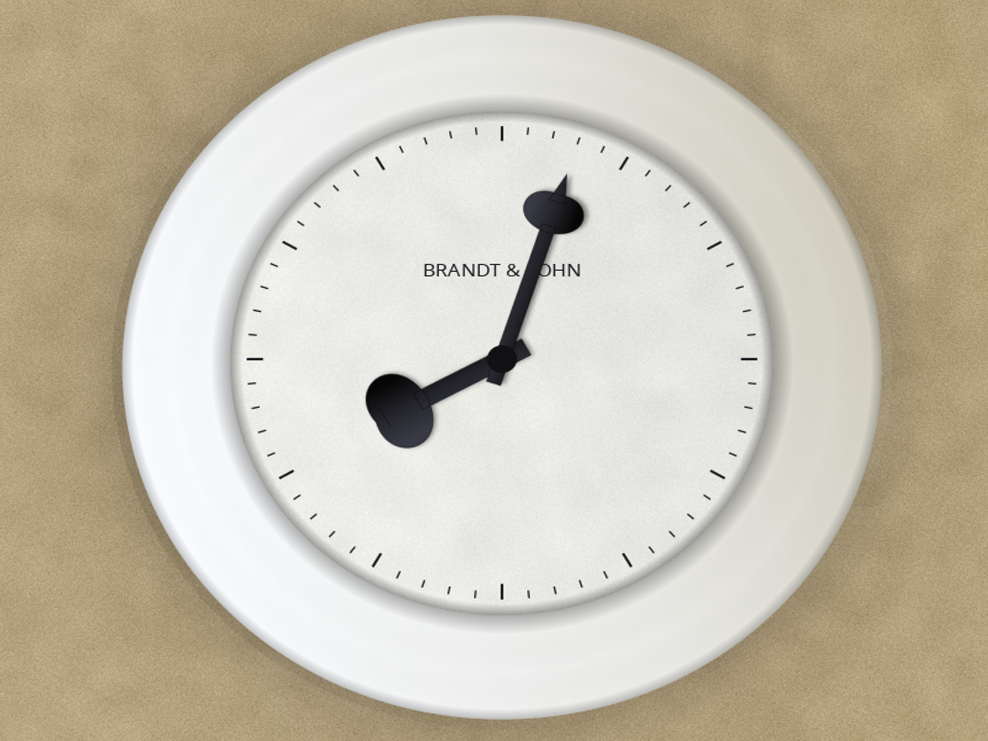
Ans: 8:03
